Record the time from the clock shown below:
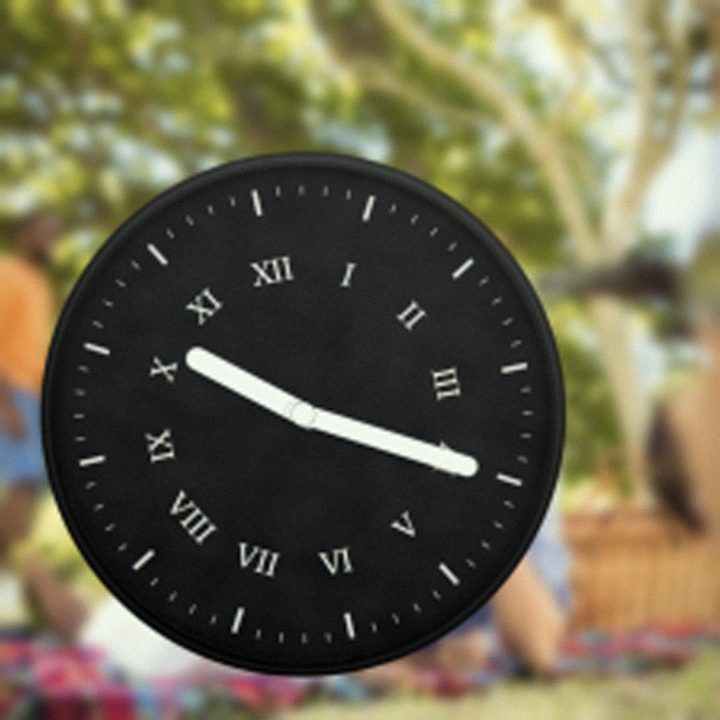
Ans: 10:20
